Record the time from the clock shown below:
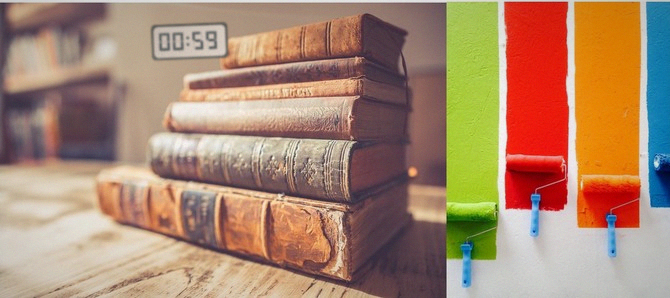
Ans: 0:59
